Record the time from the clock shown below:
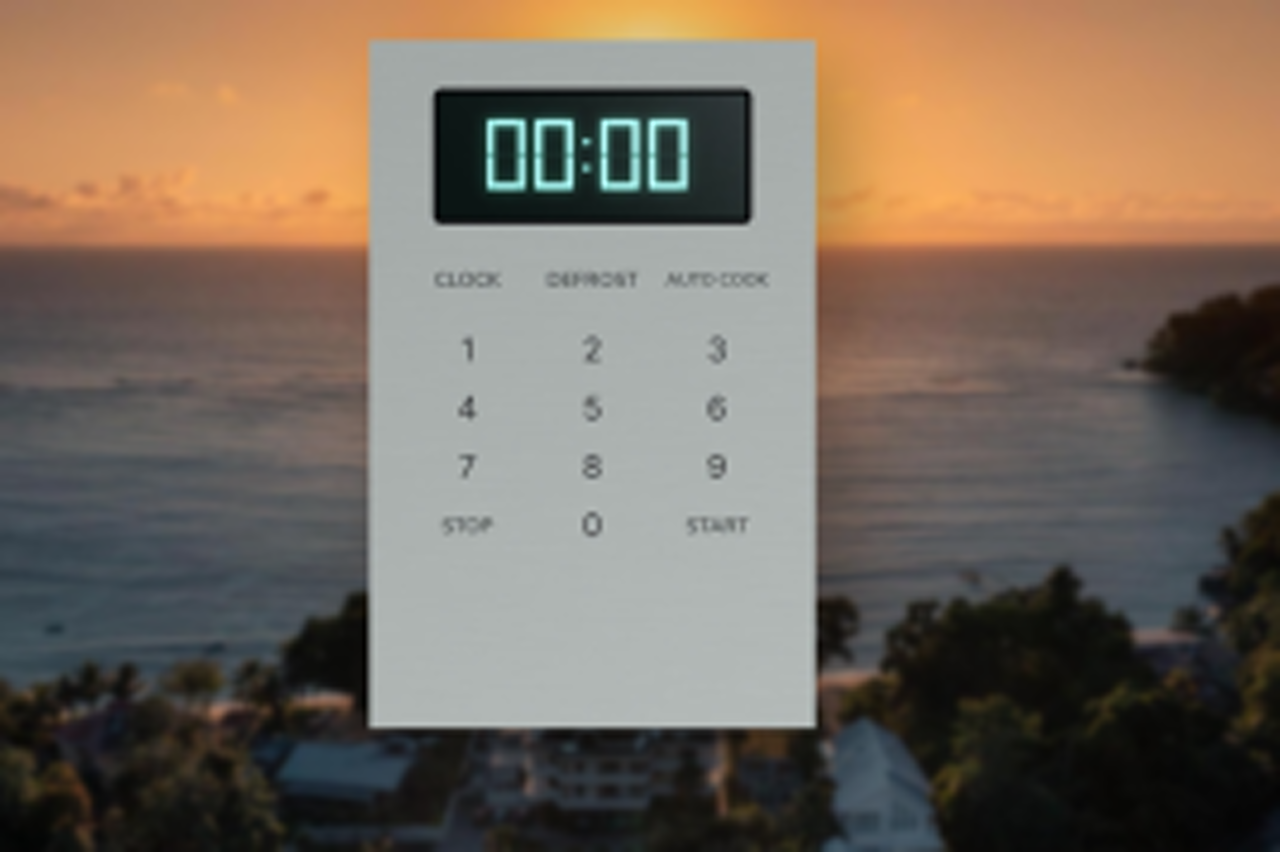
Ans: 0:00
